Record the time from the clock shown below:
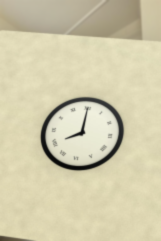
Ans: 8:00
